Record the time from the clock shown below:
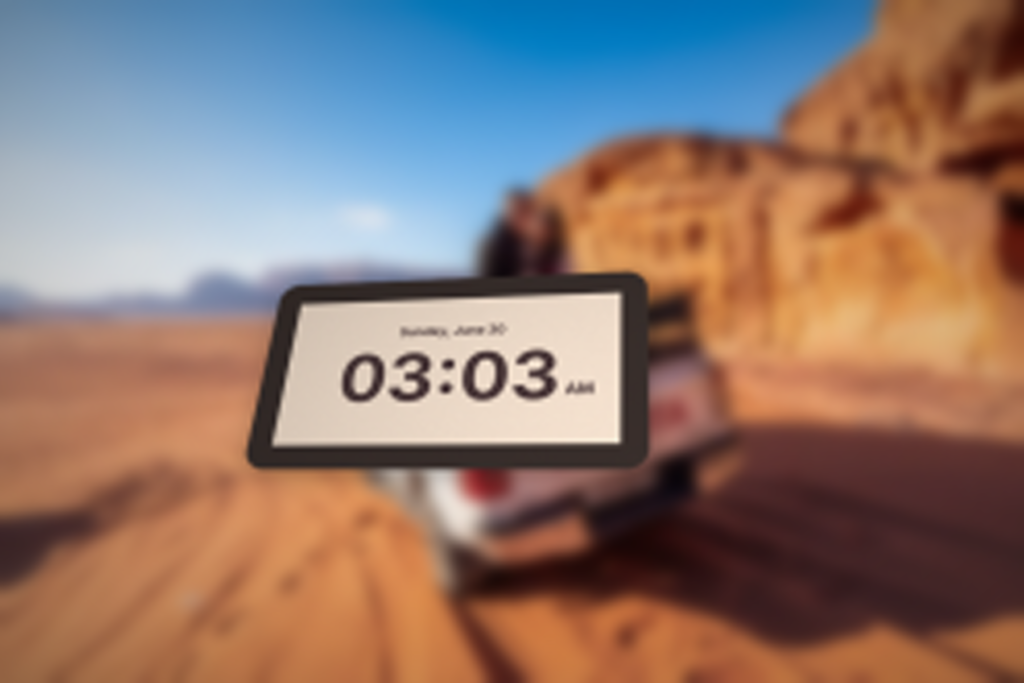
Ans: 3:03
